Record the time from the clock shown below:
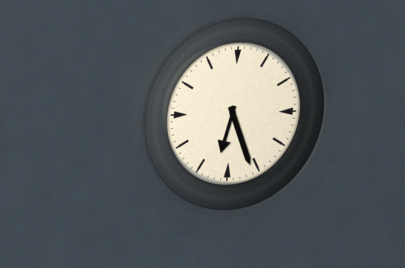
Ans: 6:26
